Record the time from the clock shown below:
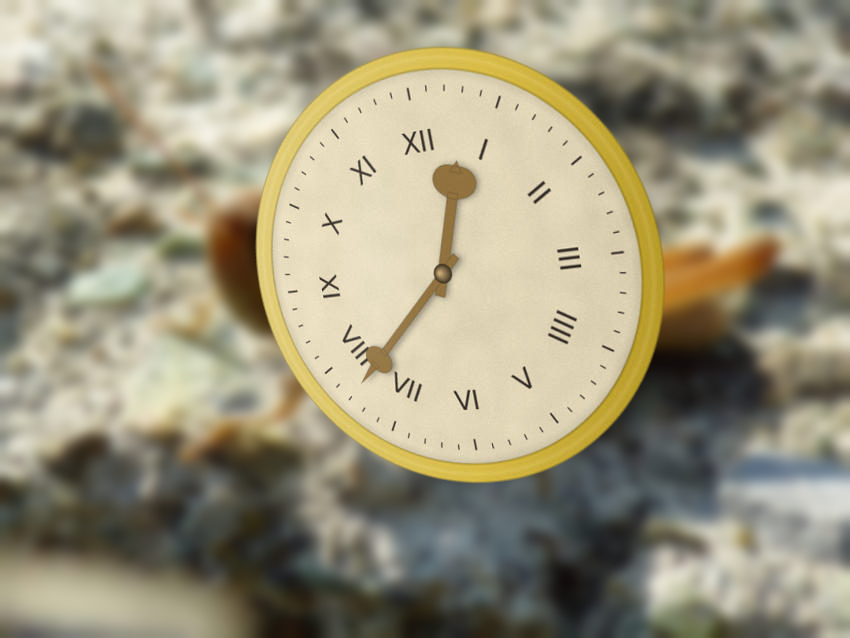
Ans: 12:38
